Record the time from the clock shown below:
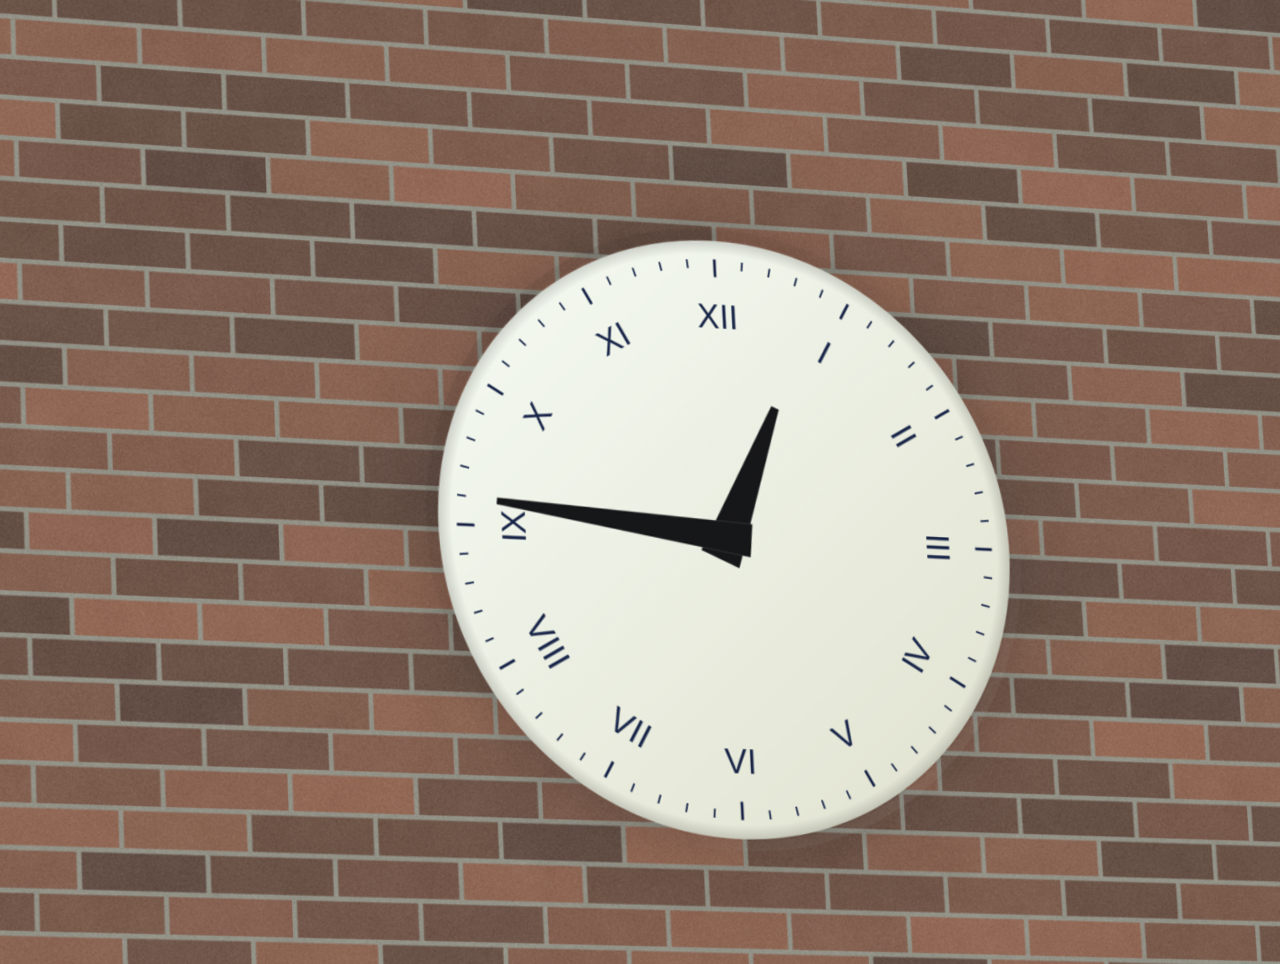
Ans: 12:46
